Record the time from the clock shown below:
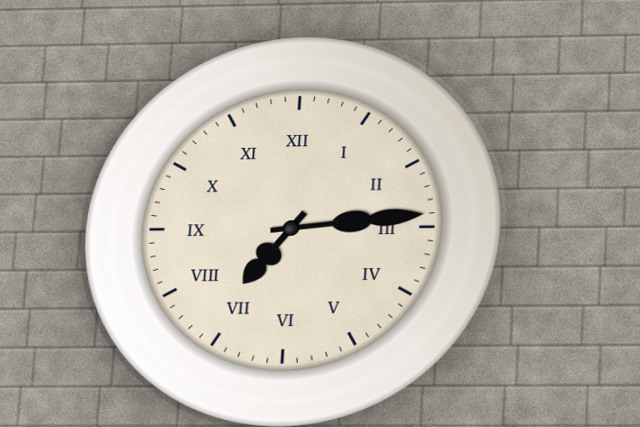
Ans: 7:14
